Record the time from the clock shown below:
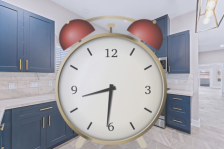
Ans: 8:31
